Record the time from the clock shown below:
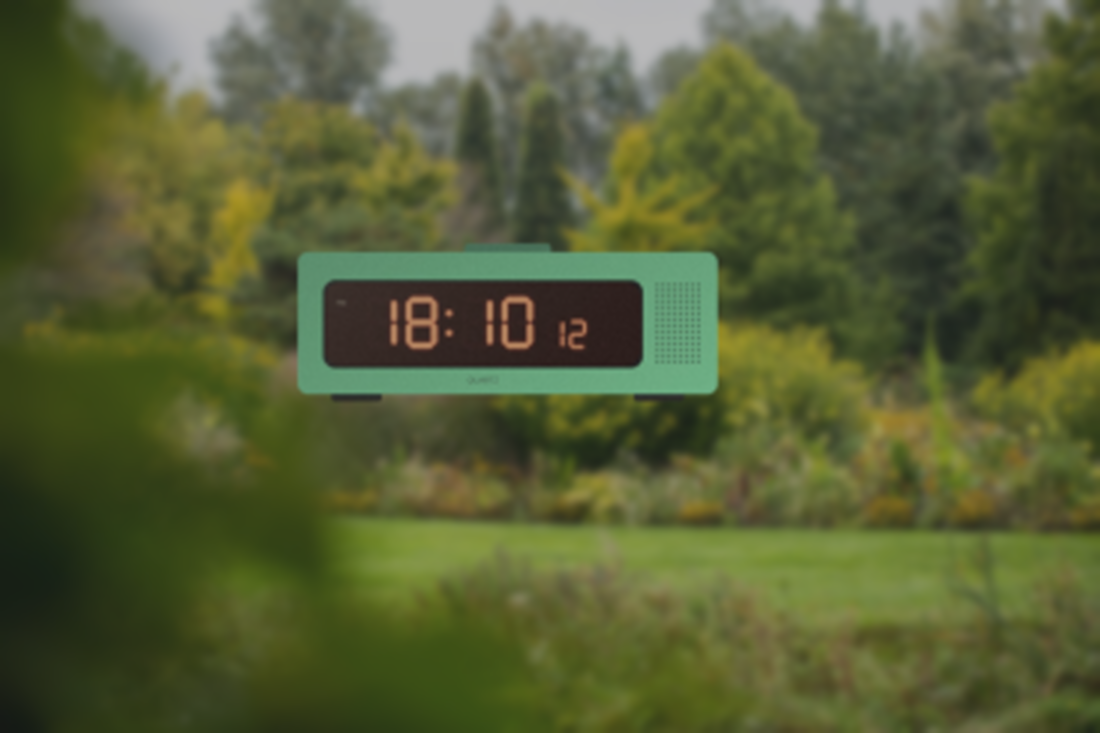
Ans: 18:10:12
